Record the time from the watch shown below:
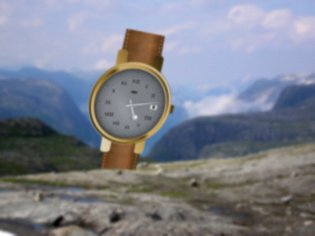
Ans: 5:13
